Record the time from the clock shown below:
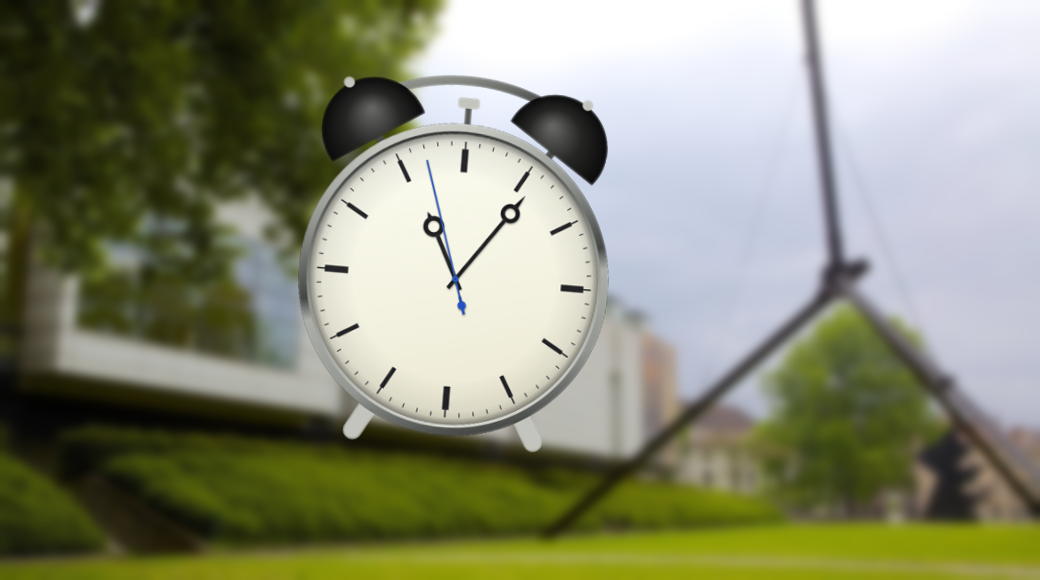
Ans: 11:05:57
